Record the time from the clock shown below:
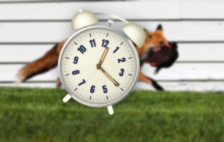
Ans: 12:20
